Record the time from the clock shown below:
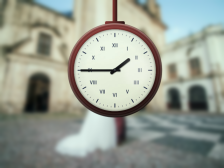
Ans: 1:45
